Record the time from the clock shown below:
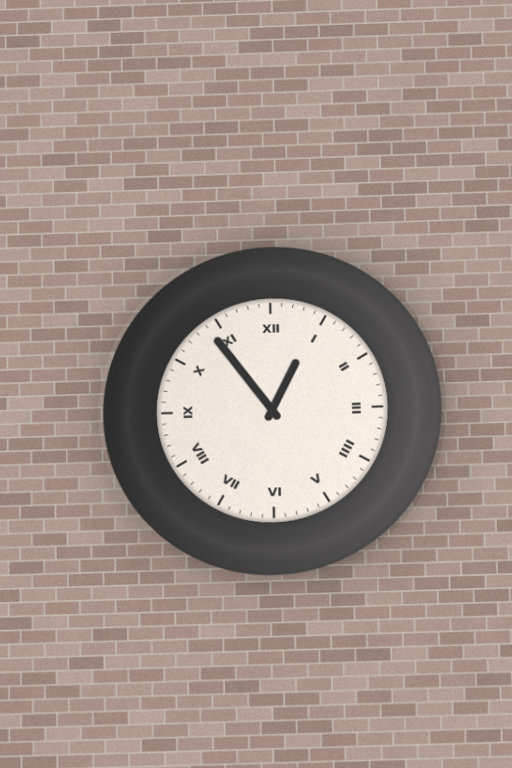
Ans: 12:54
